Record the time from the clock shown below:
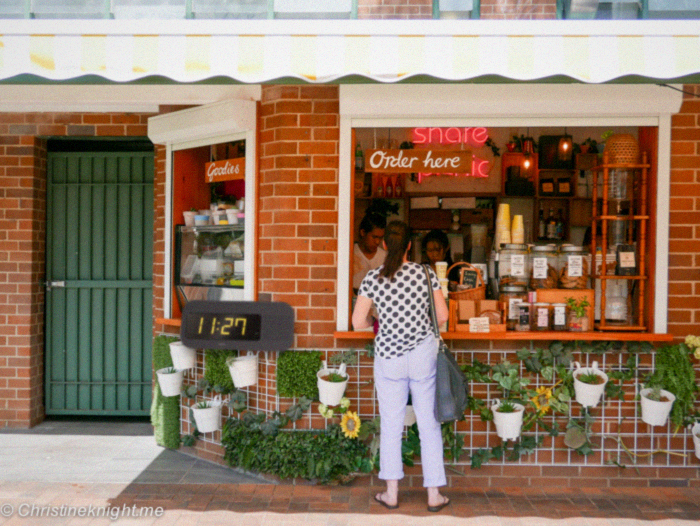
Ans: 11:27
